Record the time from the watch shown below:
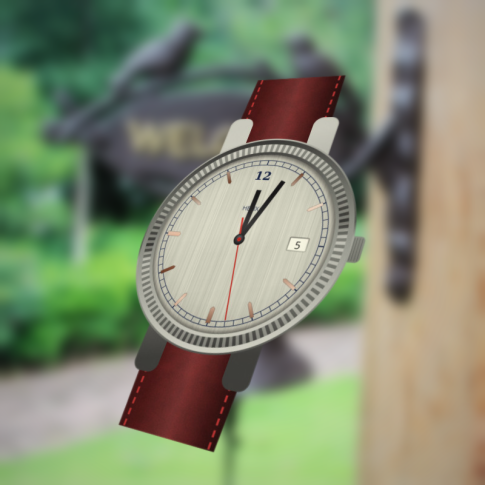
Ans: 12:03:28
